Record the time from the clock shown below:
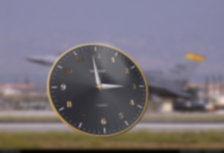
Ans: 2:59
